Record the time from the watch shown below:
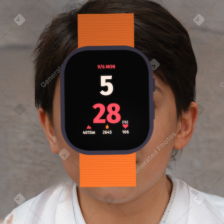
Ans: 5:28
